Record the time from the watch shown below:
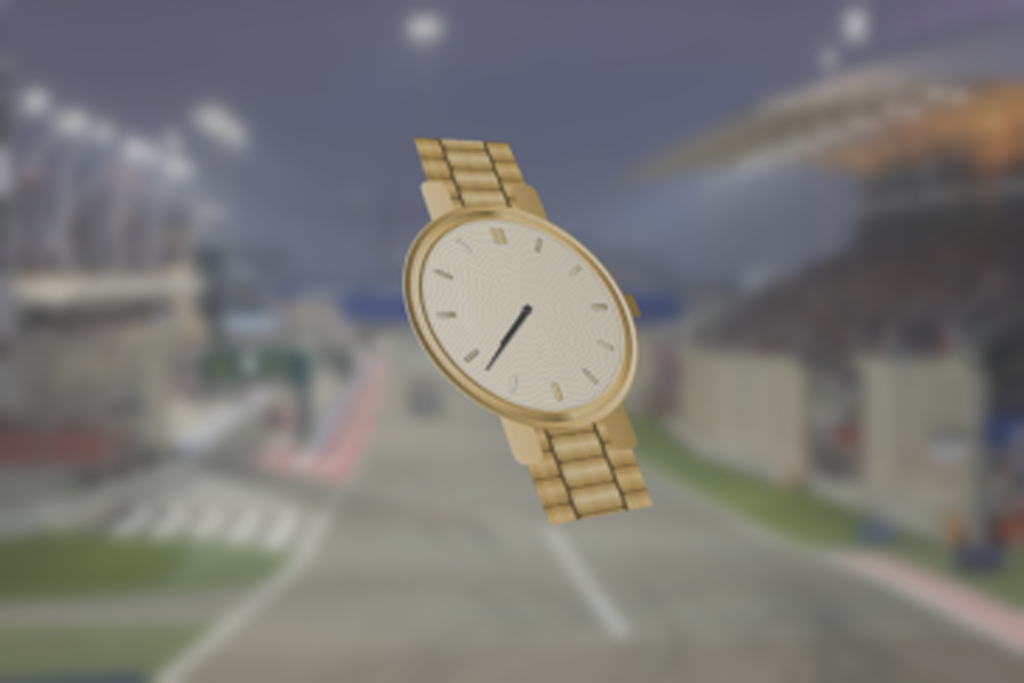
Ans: 7:38
